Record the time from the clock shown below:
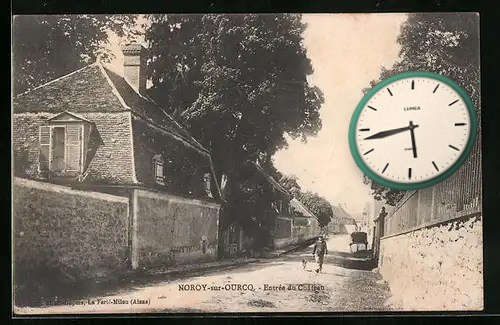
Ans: 5:43
